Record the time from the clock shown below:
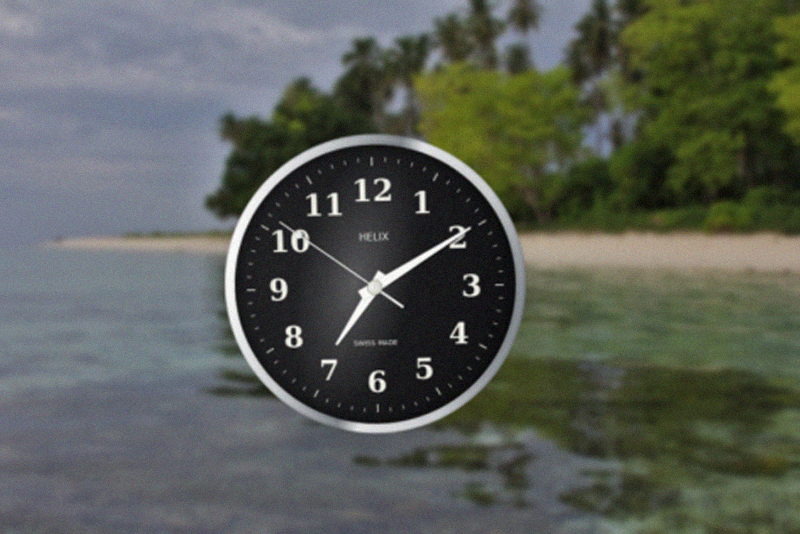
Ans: 7:09:51
